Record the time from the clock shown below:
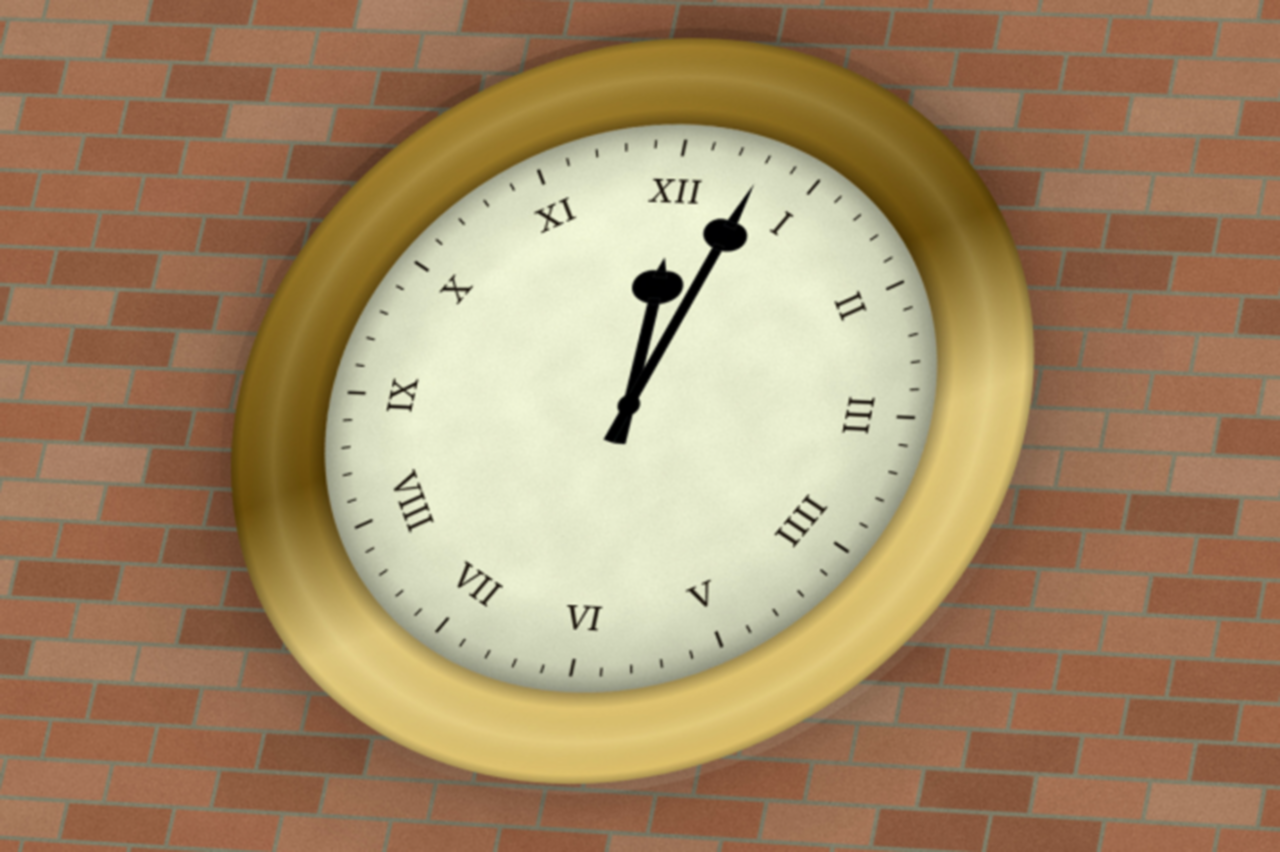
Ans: 12:03
